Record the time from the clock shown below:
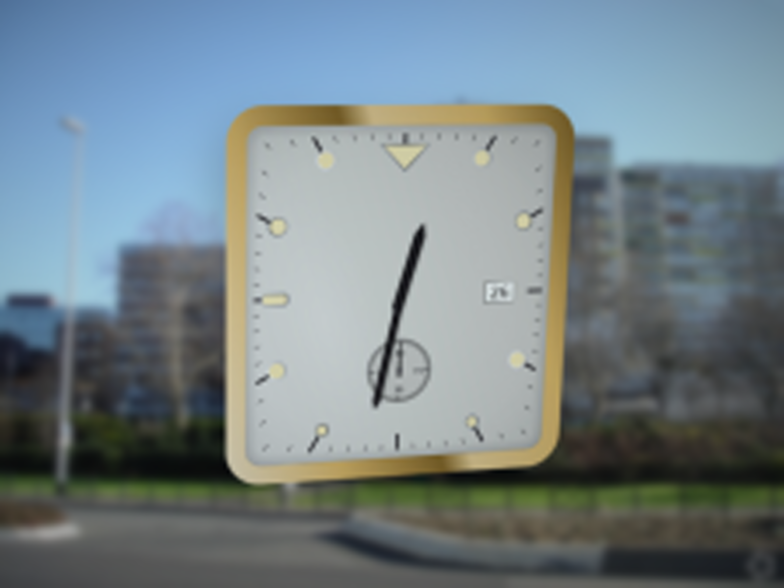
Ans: 12:32
